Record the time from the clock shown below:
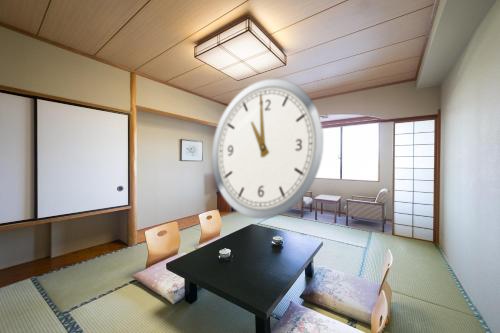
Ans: 10:59
